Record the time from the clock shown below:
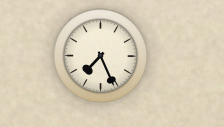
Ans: 7:26
